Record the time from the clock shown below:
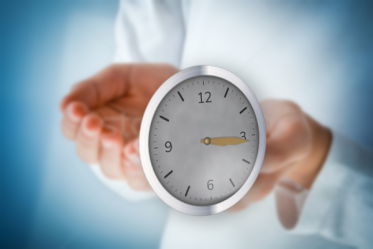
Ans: 3:16
